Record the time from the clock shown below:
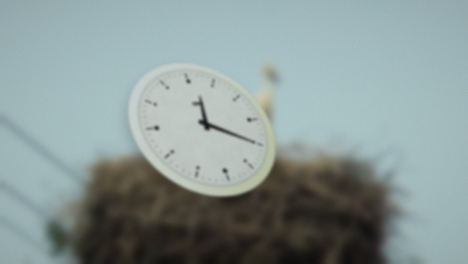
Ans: 12:20
